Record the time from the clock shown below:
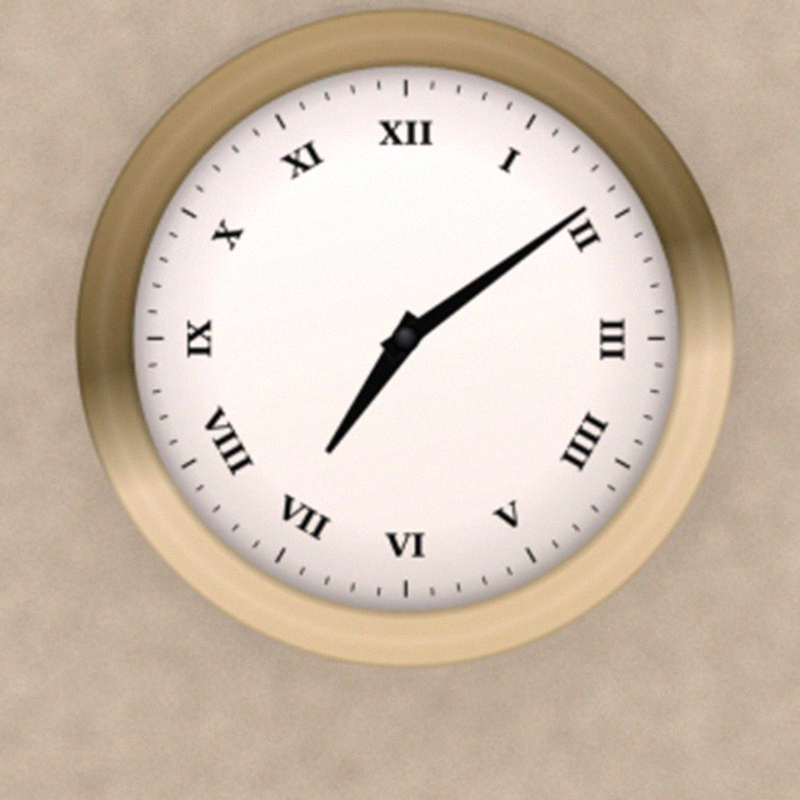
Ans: 7:09
